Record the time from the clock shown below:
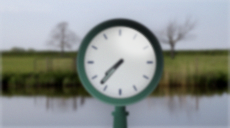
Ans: 7:37
